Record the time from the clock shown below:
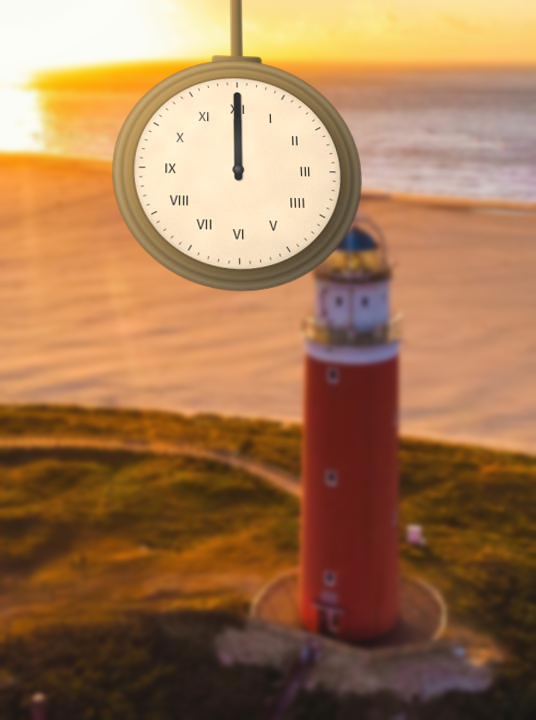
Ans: 12:00
